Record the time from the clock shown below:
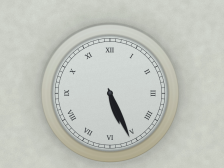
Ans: 5:26
